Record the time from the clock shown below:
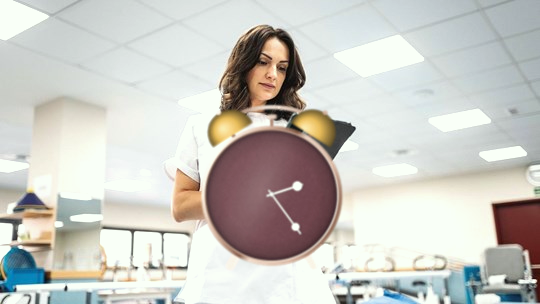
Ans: 2:24
